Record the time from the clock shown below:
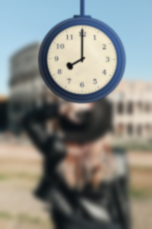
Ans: 8:00
